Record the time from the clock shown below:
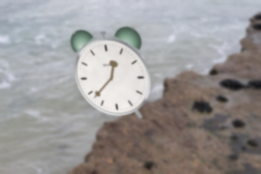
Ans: 12:38
